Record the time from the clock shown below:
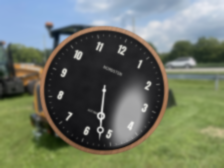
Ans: 5:27
